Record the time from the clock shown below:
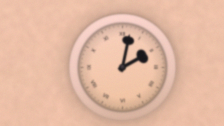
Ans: 2:02
